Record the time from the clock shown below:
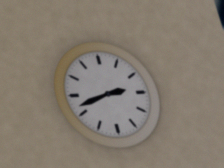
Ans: 2:42
